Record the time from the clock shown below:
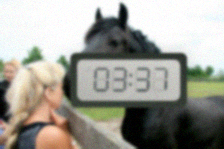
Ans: 3:37
